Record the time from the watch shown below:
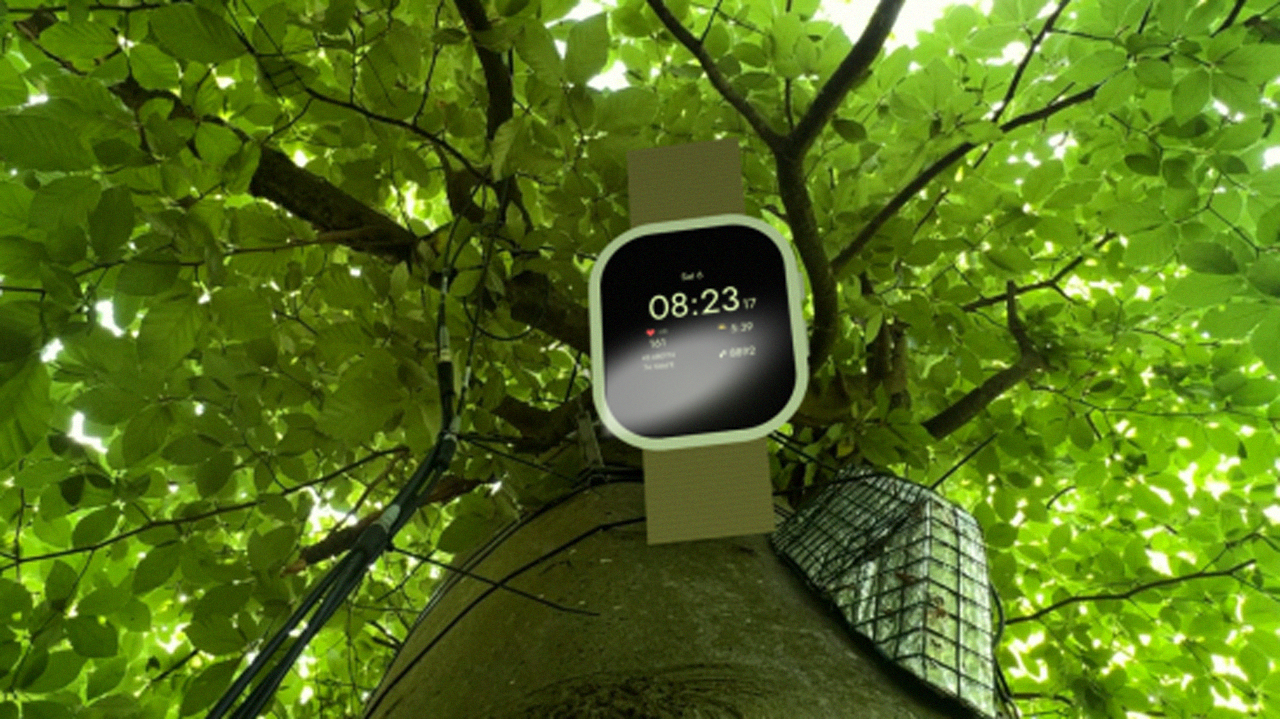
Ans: 8:23
